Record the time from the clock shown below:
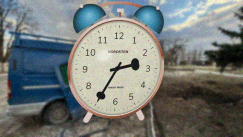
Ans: 2:35
